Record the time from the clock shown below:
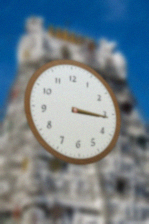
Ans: 3:16
